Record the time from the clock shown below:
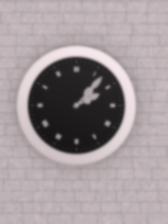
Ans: 2:07
